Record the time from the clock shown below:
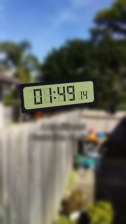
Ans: 1:49:14
